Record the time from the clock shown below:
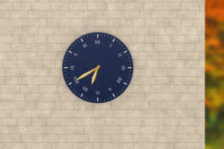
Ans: 6:40
